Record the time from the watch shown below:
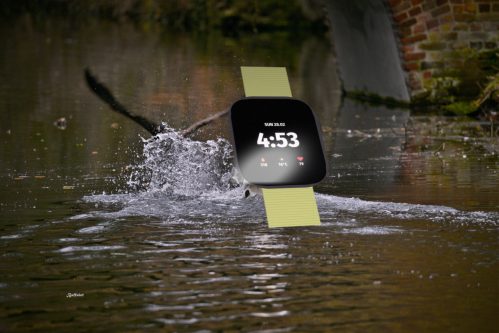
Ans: 4:53
